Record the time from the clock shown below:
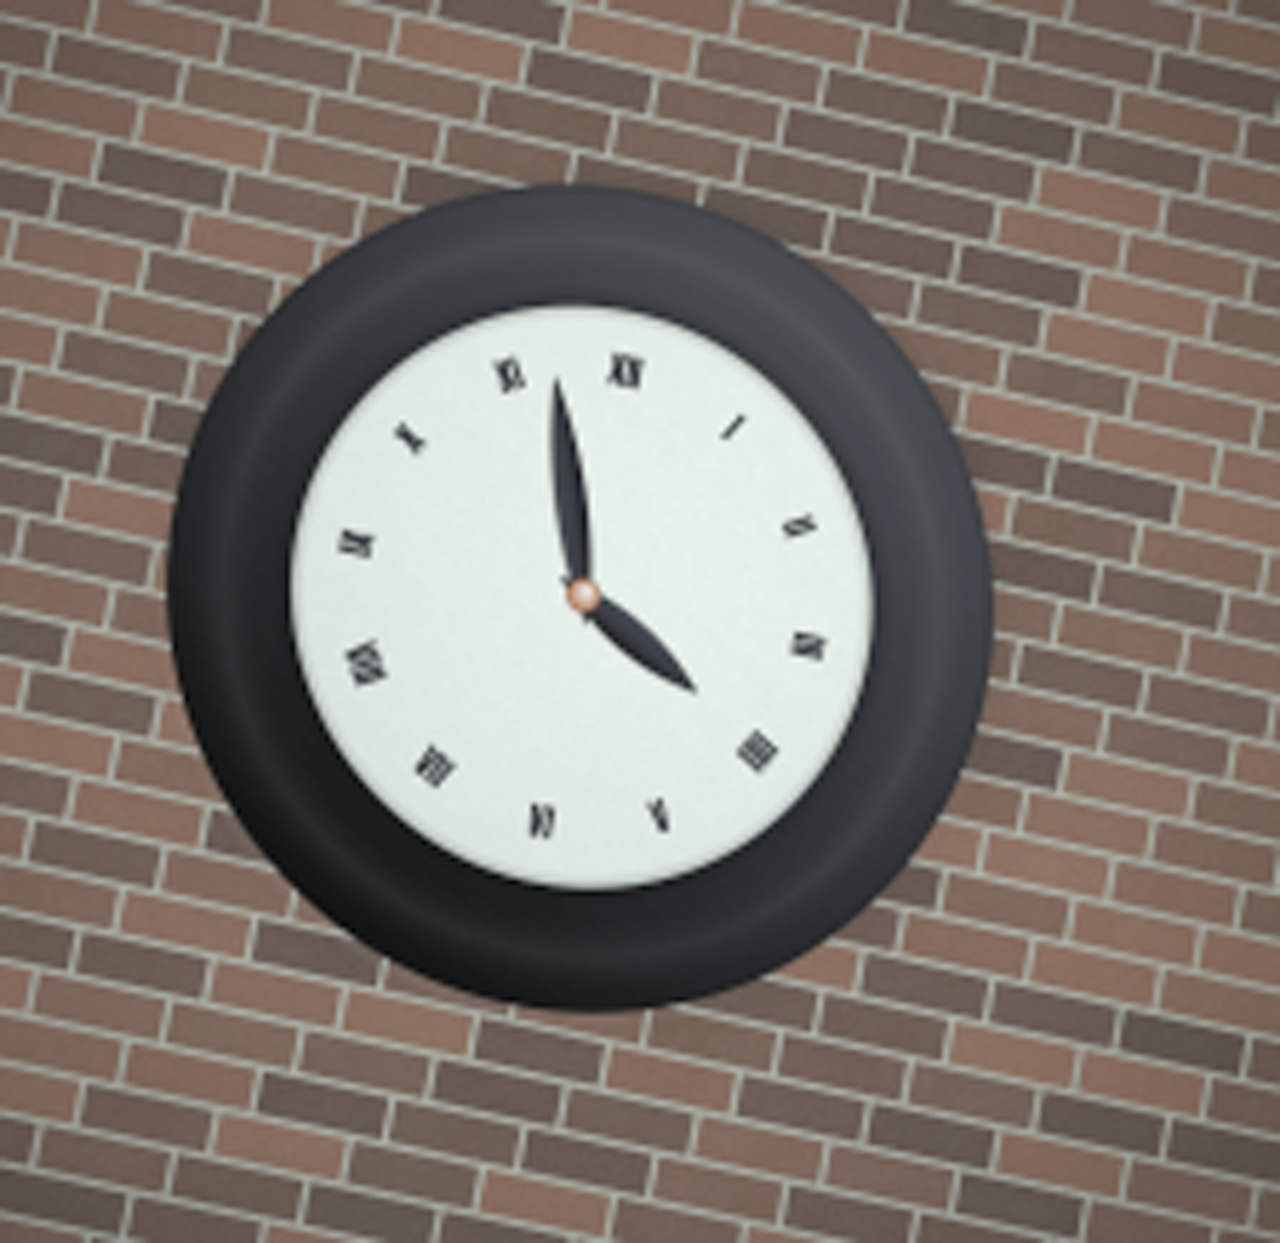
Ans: 3:57
